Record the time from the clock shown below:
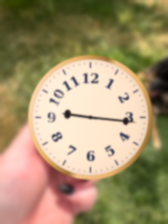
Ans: 9:16
